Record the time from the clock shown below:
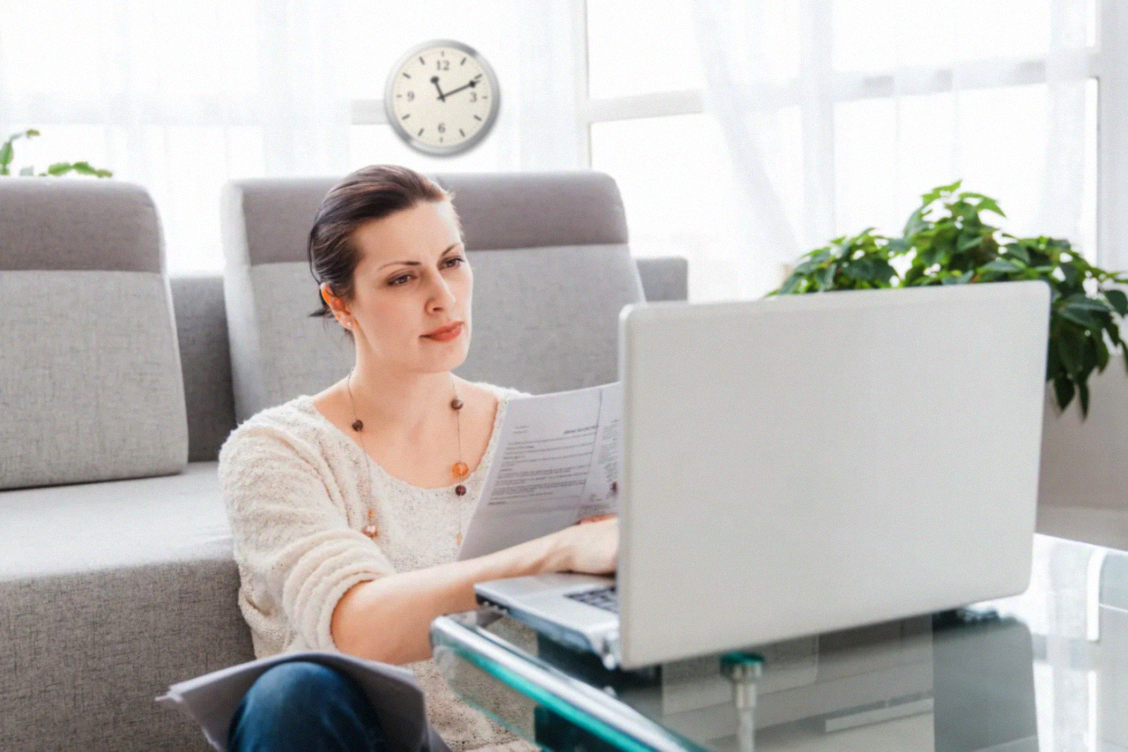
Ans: 11:11
